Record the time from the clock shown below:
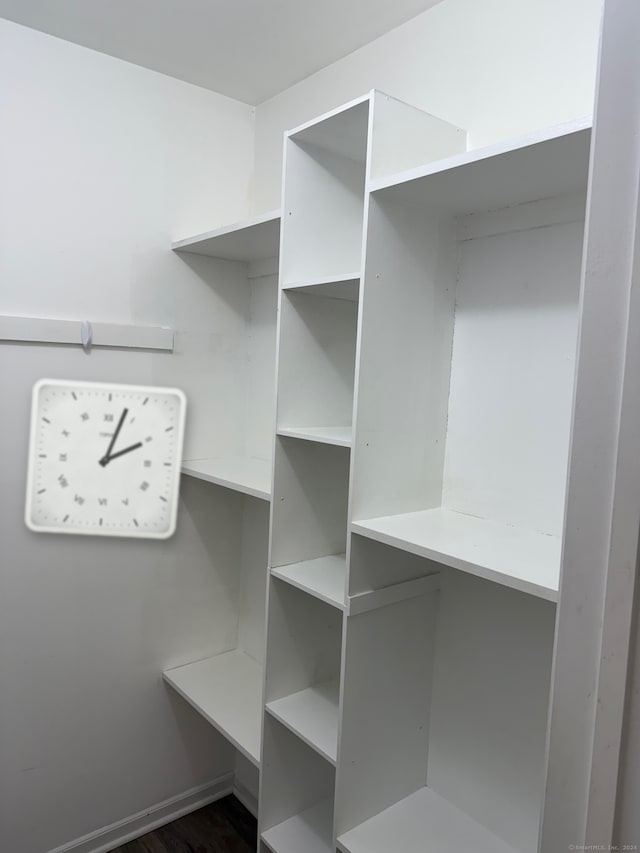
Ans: 2:03
